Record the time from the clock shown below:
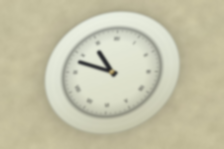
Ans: 10:48
